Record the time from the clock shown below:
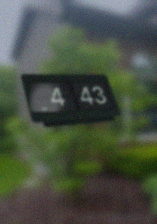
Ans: 4:43
